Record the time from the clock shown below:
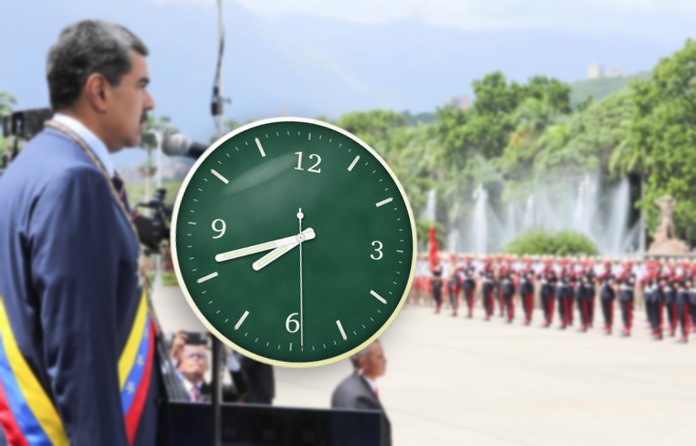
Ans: 7:41:29
